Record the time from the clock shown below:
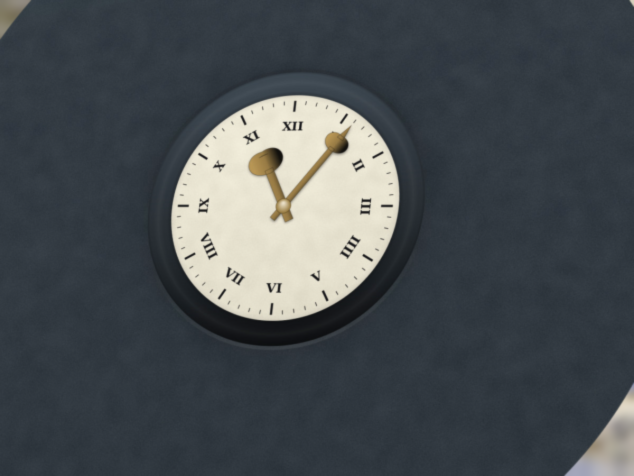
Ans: 11:06
